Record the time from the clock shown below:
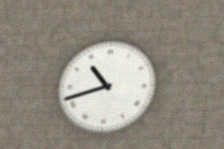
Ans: 10:42
